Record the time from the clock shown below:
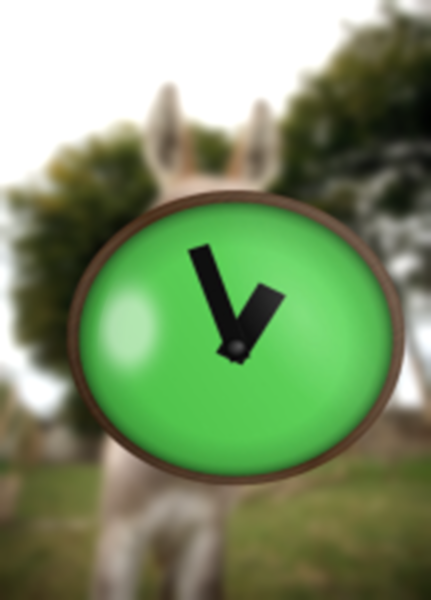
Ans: 12:57
